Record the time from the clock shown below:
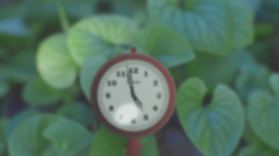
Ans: 4:58
